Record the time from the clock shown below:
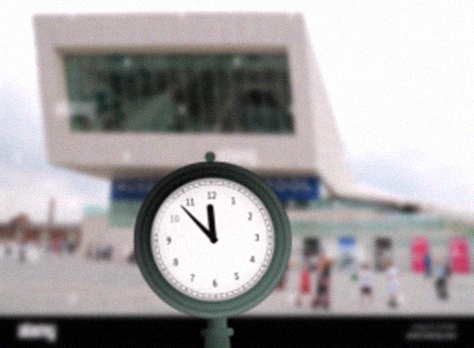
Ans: 11:53
